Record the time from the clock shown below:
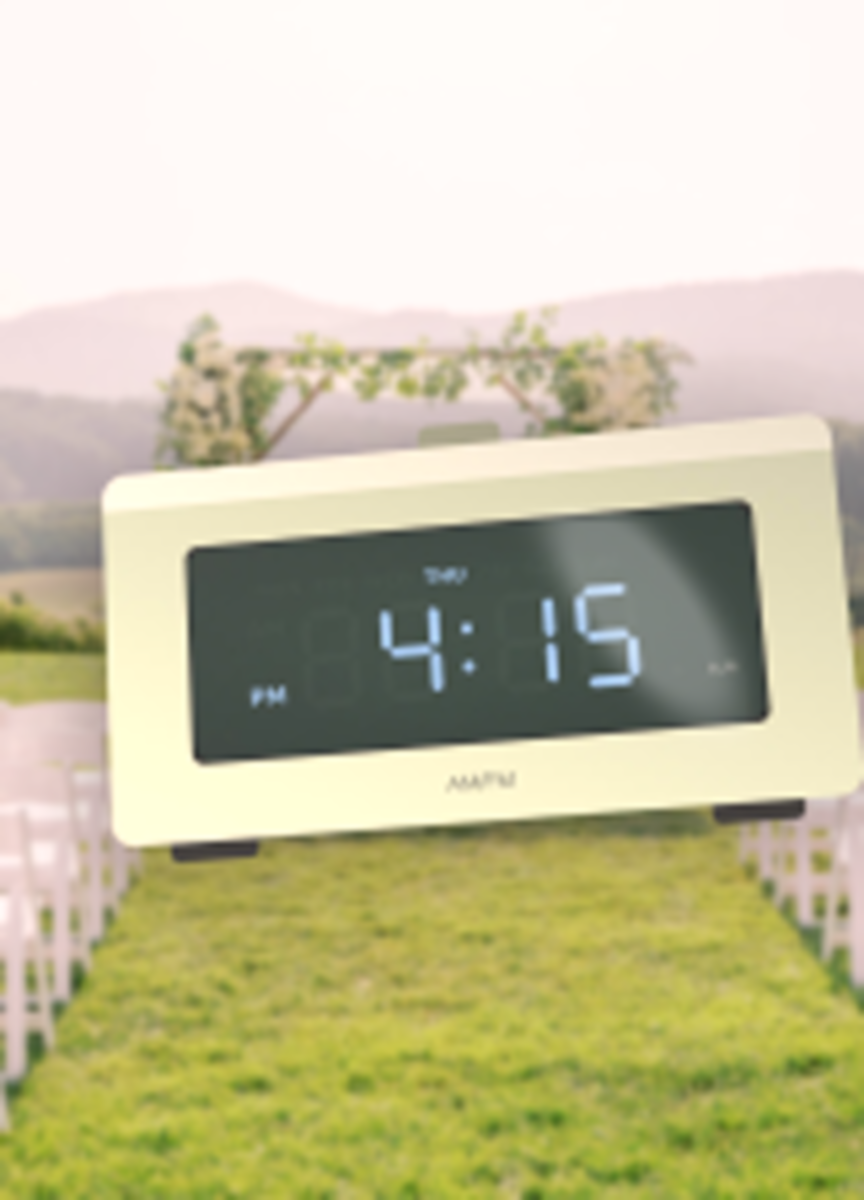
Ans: 4:15
